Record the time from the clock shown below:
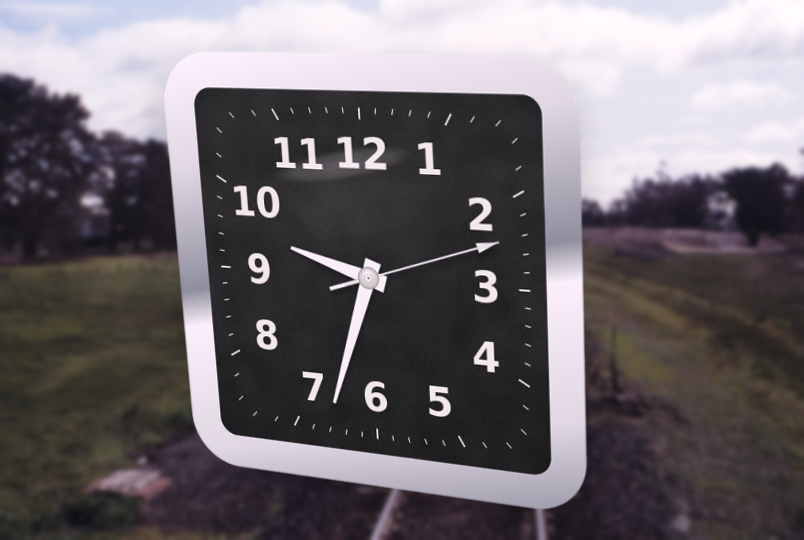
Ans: 9:33:12
